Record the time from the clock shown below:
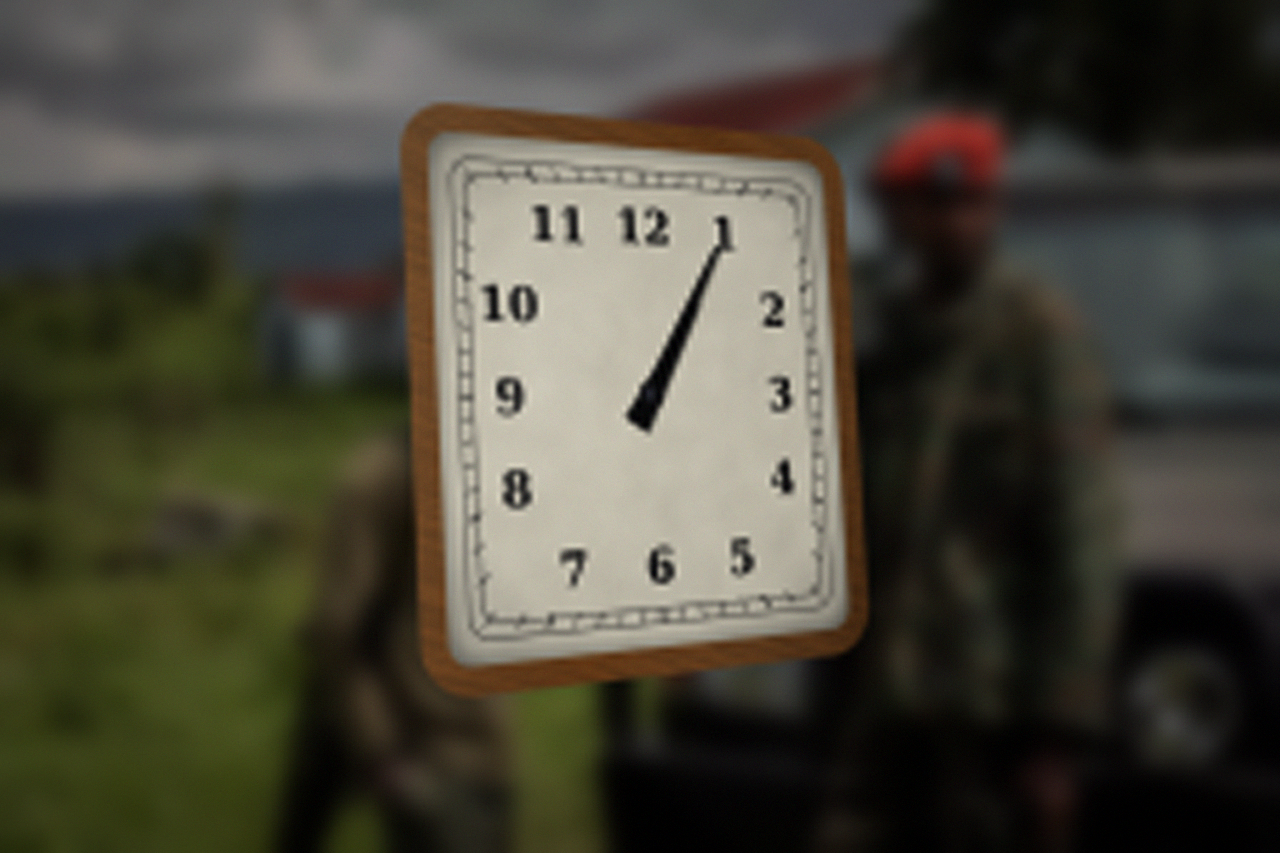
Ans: 1:05
